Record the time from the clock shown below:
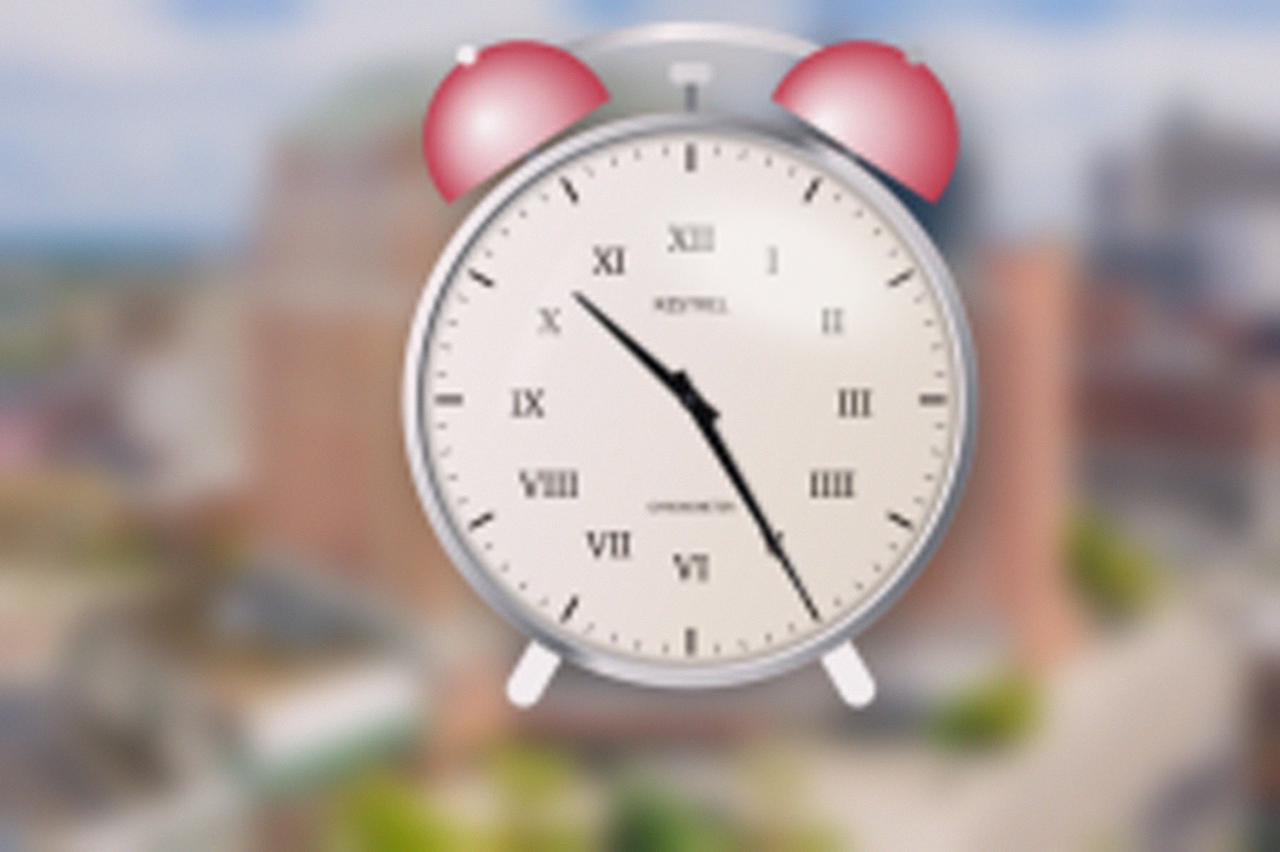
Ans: 10:25
